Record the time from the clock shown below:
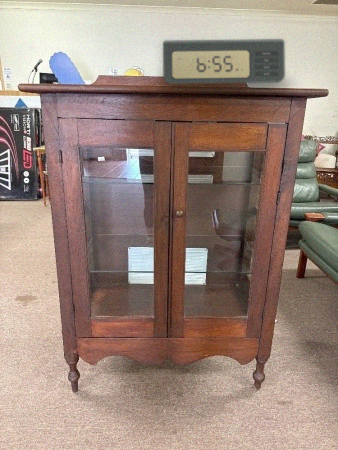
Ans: 6:55
